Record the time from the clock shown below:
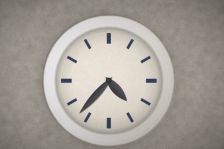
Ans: 4:37
